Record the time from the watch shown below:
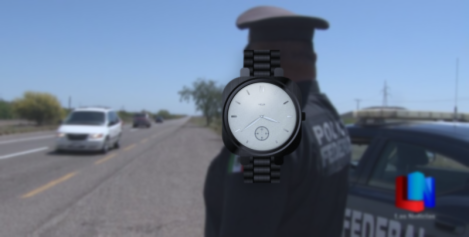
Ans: 3:39
